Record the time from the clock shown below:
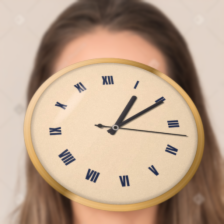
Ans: 1:10:17
